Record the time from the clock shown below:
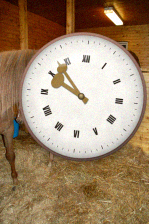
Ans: 9:53
